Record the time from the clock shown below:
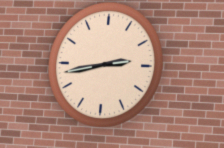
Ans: 2:43
